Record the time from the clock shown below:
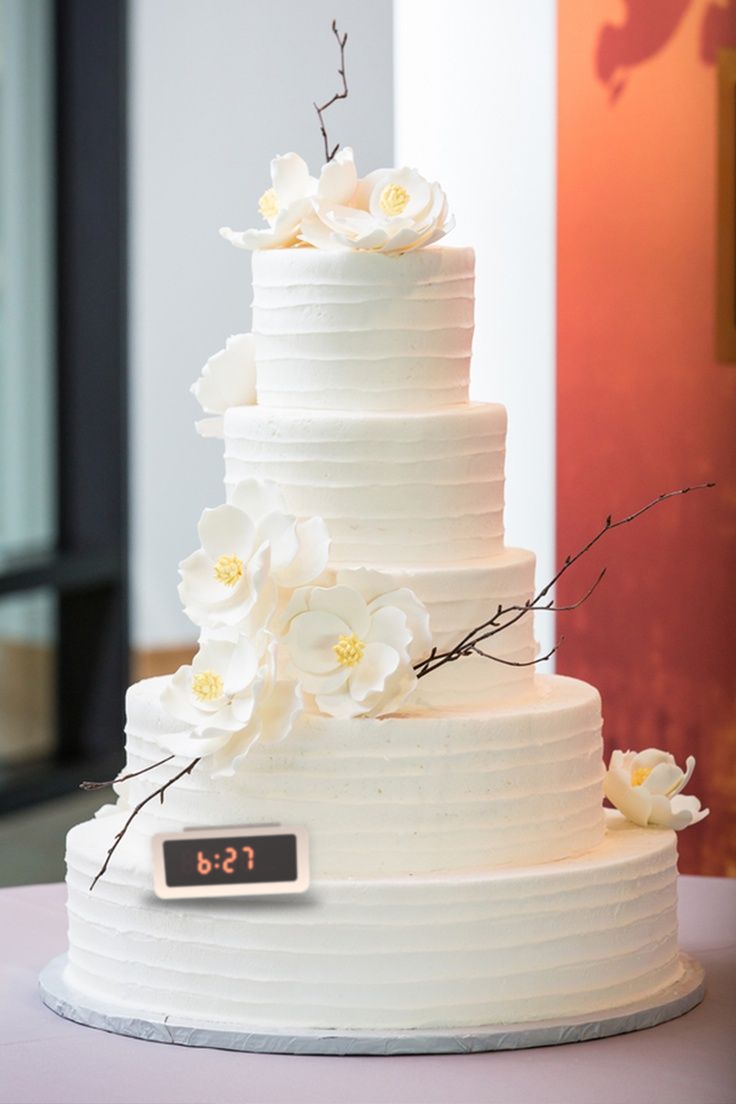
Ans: 6:27
